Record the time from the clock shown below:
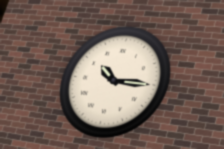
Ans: 10:15
